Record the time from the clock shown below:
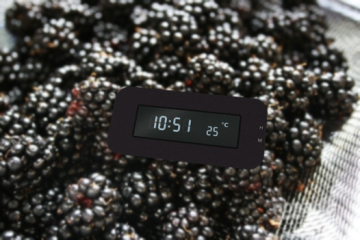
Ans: 10:51
